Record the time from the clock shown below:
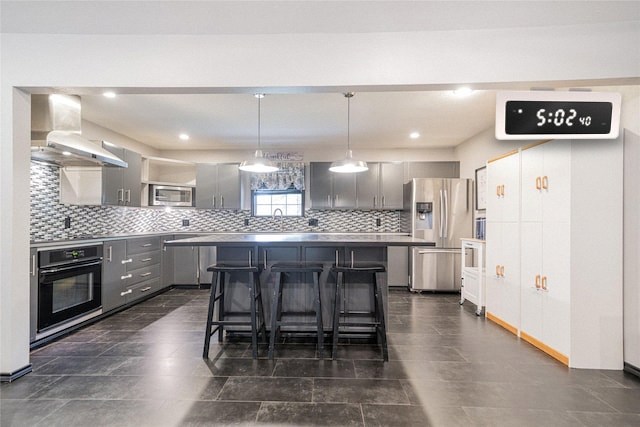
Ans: 5:02:40
